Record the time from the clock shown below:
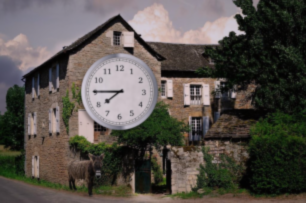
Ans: 7:45
